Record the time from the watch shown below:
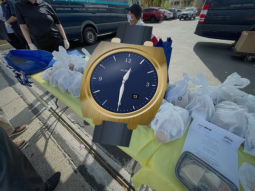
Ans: 12:30
